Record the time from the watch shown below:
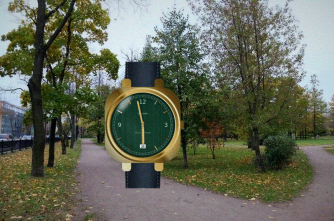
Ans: 5:58
